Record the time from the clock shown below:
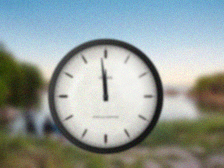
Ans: 11:59
